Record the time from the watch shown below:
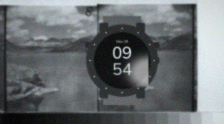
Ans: 9:54
